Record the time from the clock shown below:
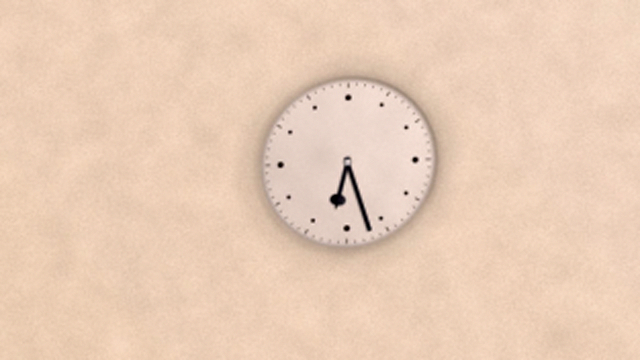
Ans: 6:27
